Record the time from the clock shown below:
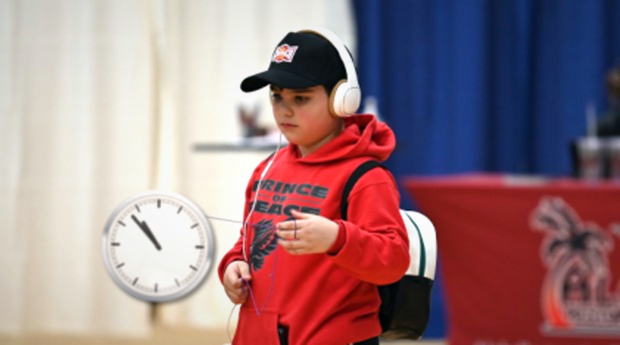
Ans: 10:53
